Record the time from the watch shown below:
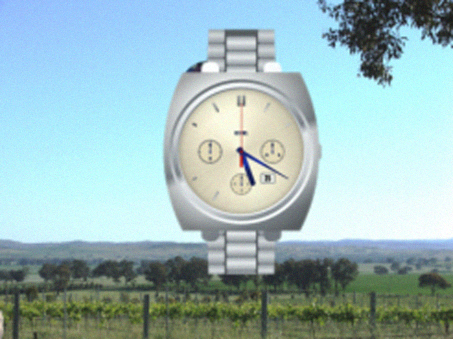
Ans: 5:20
